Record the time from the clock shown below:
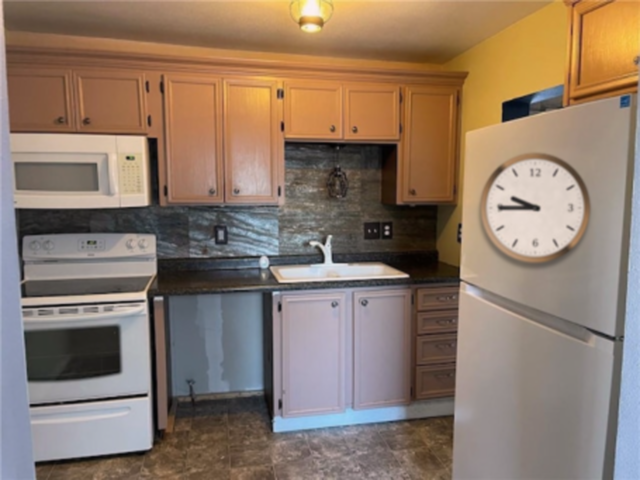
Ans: 9:45
